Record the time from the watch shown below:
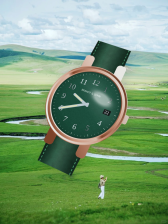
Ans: 9:40
